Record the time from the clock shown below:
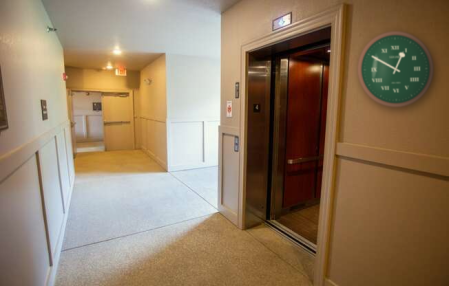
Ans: 12:50
